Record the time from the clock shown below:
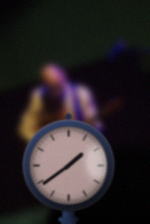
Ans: 1:39
